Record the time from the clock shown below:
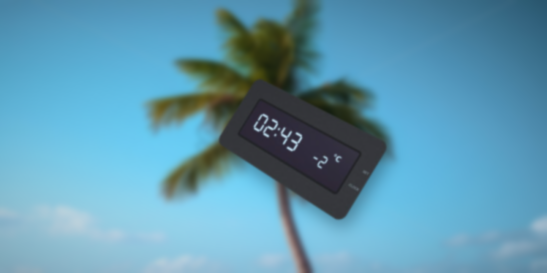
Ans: 2:43
